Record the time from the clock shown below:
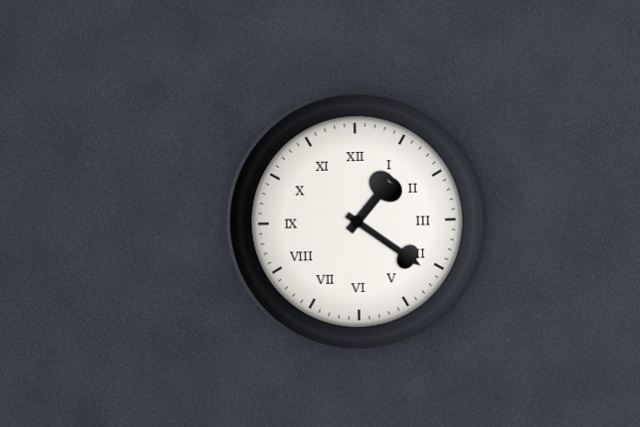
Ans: 1:21
